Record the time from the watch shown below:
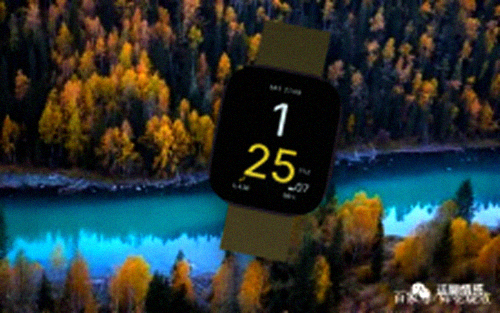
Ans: 1:25
